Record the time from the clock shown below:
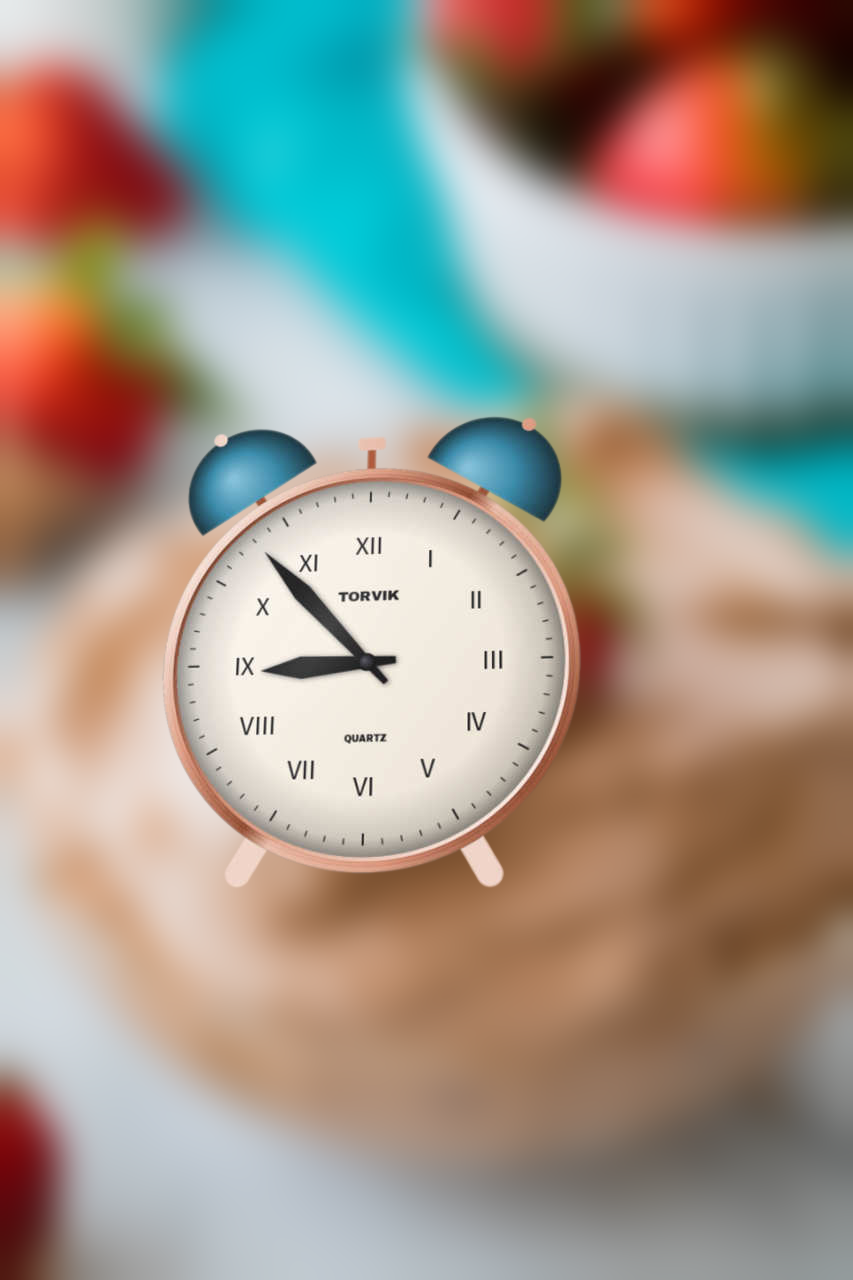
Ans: 8:53
